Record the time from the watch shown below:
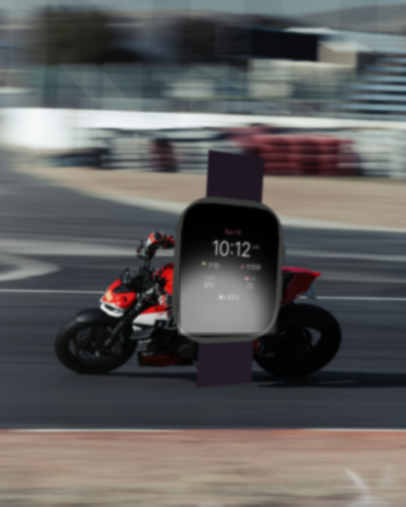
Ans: 10:12
